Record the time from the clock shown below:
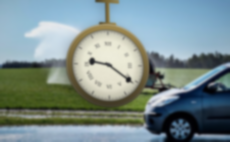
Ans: 9:21
